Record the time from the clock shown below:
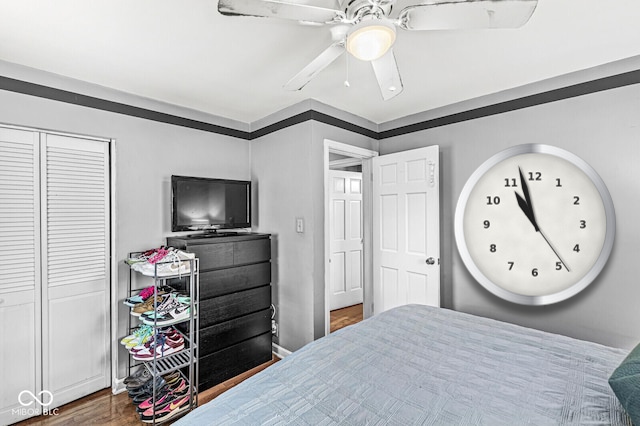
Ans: 10:57:24
